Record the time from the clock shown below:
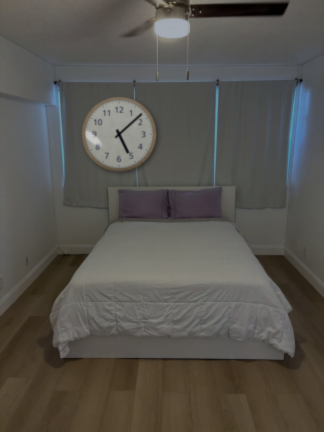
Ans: 5:08
